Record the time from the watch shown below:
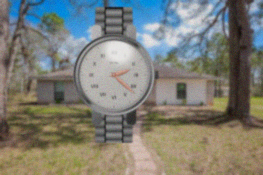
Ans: 2:22
